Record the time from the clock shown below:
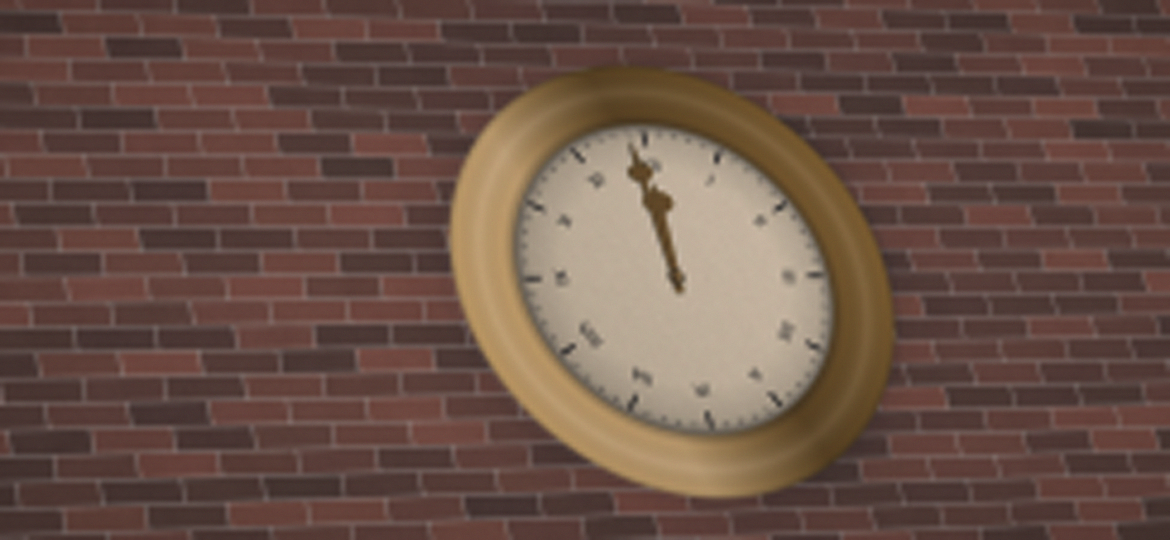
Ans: 11:59
